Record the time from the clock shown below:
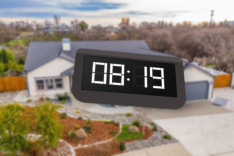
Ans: 8:19
